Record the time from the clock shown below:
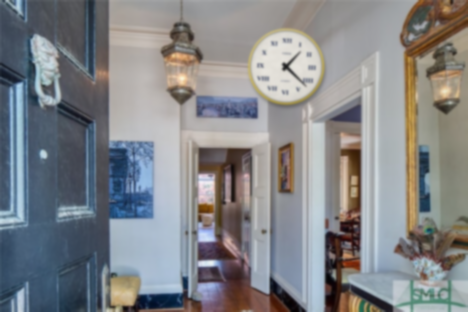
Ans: 1:22
